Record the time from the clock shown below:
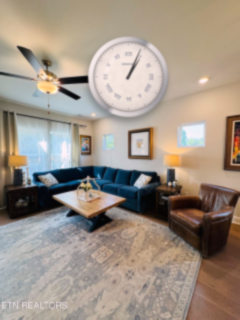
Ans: 1:04
